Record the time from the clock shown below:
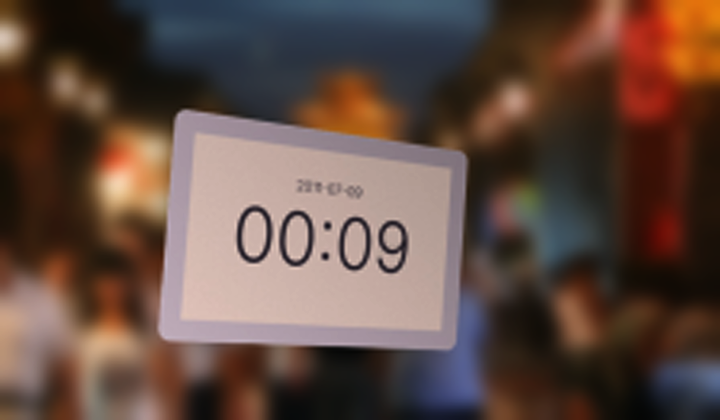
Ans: 0:09
